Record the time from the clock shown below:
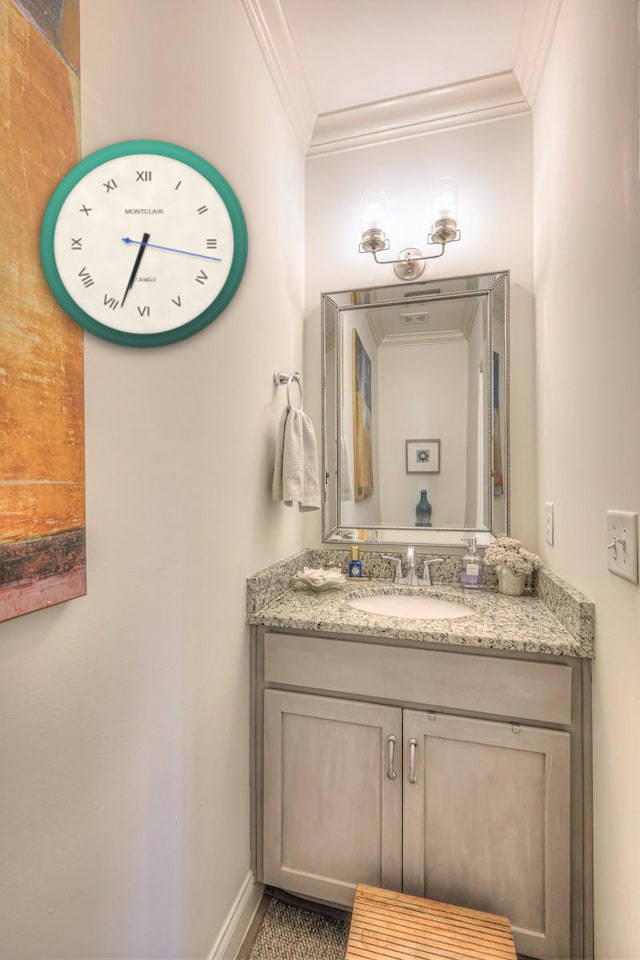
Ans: 6:33:17
